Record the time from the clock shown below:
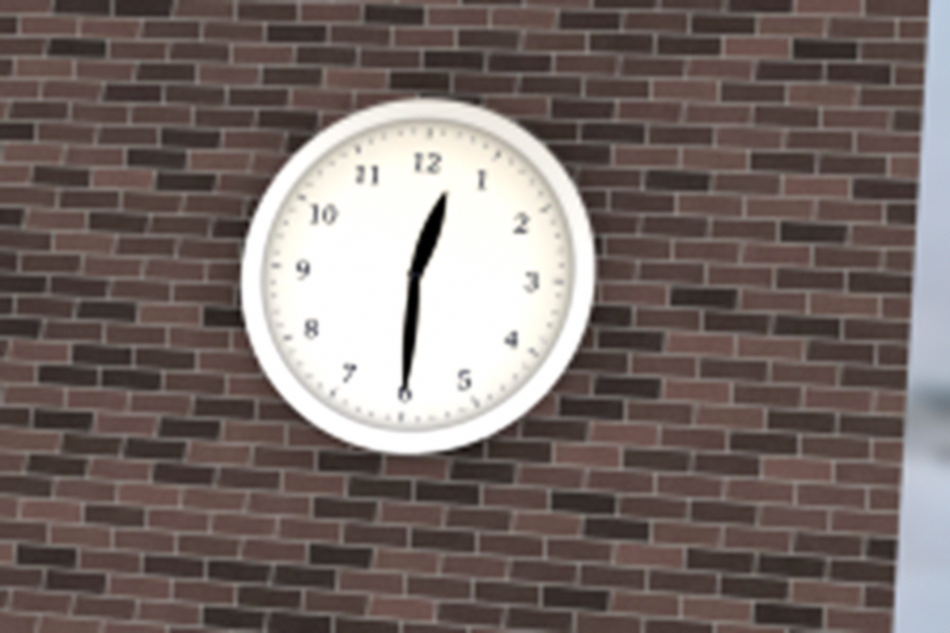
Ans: 12:30
